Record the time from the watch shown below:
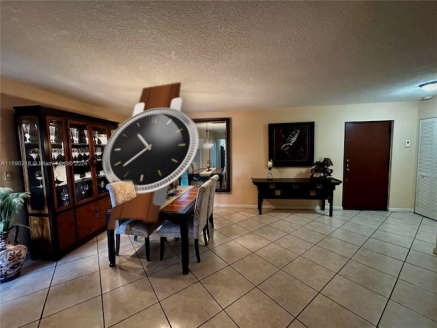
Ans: 10:38
